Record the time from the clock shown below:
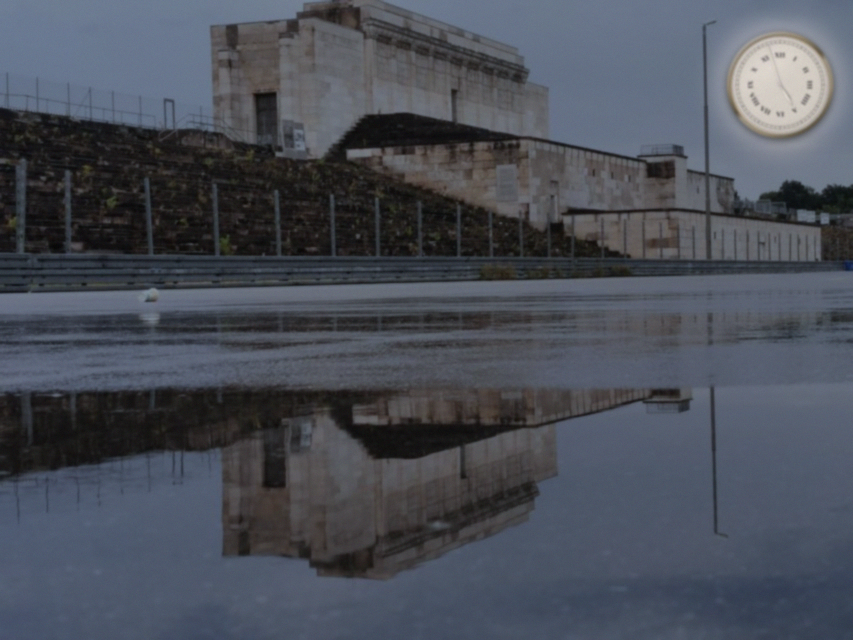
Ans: 4:57
